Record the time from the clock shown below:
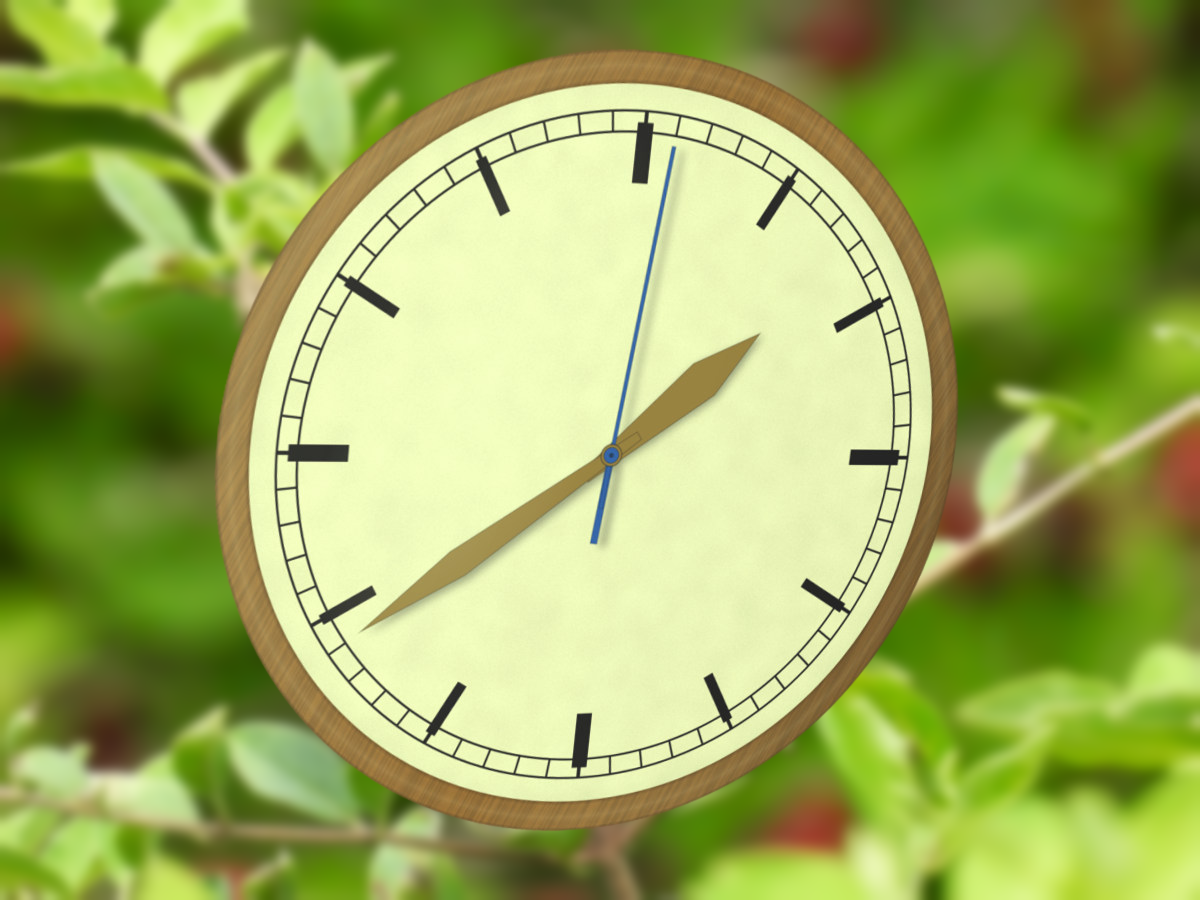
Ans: 1:39:01
